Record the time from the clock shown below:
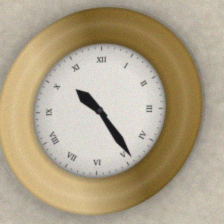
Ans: 10:24
